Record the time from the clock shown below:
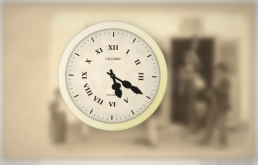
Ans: 5:20
